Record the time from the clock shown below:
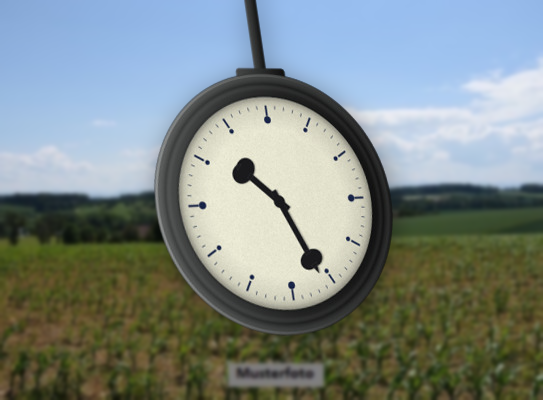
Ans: 10:26
